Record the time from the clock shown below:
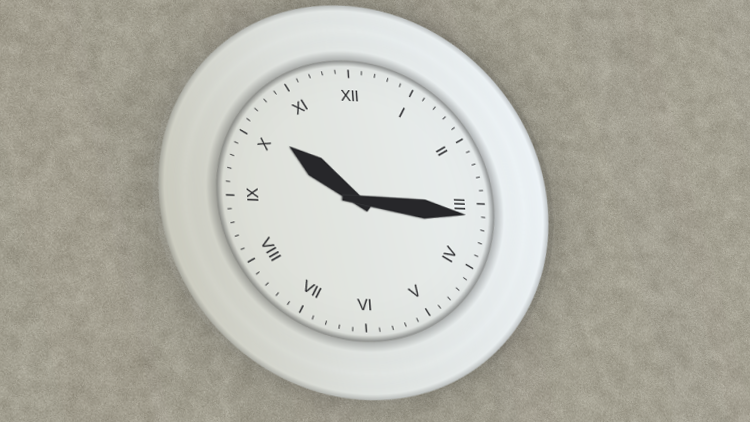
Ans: 10:16
